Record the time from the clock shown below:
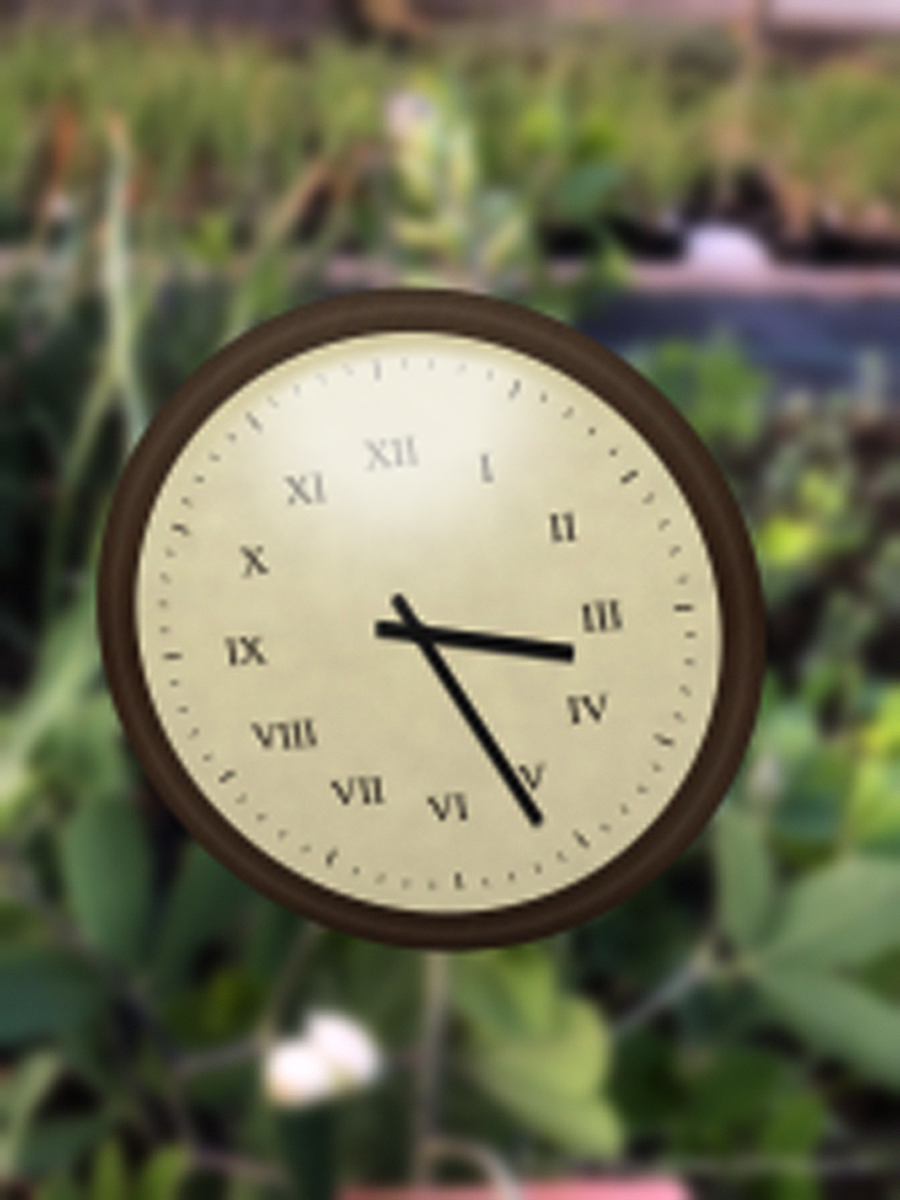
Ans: 3:26
